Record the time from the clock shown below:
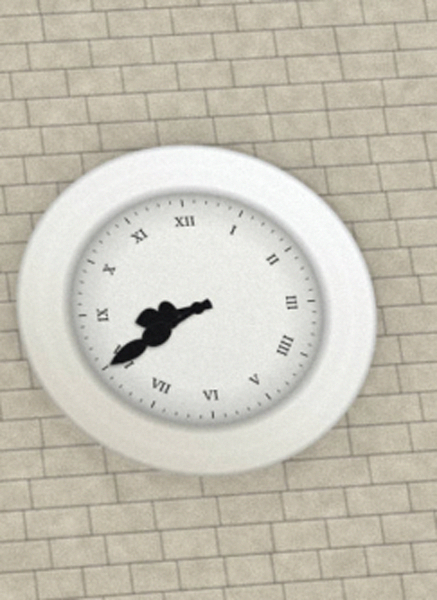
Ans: 8:40
